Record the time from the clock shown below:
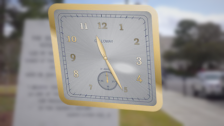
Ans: 11:26
